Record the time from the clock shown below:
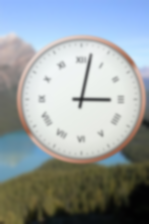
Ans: 3:02
